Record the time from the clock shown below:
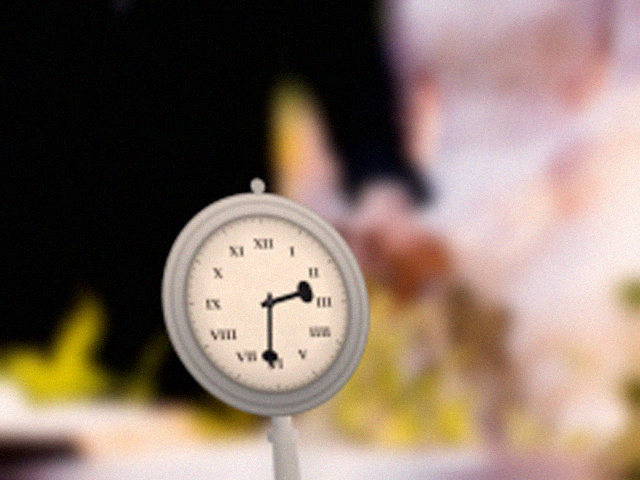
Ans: 2:31
